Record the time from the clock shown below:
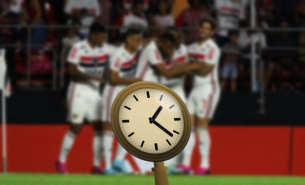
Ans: 1:22
